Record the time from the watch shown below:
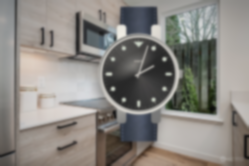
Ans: 2:03
